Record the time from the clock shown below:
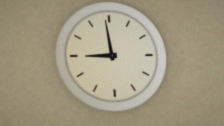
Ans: 8:59
